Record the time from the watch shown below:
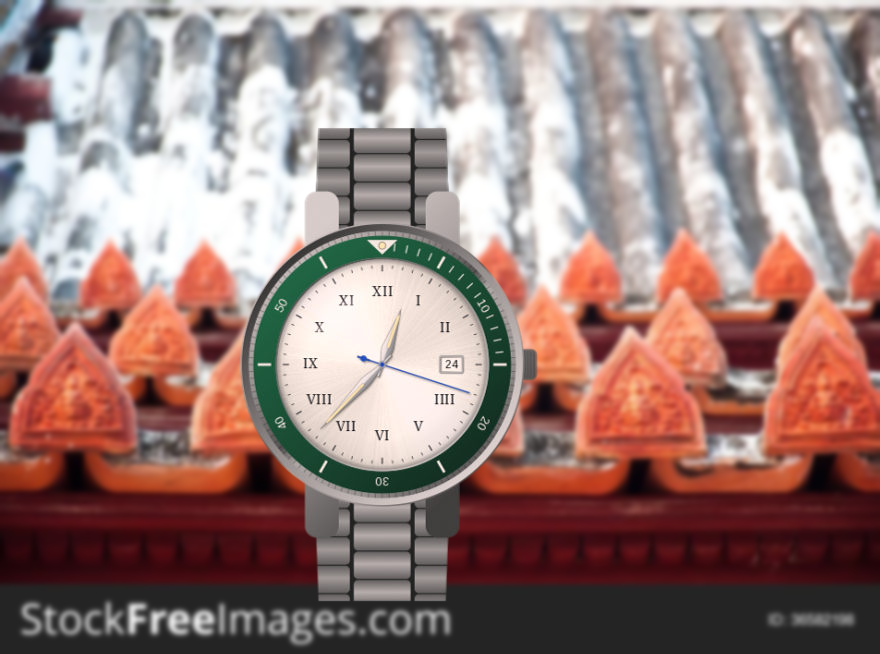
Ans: 12:37:18
